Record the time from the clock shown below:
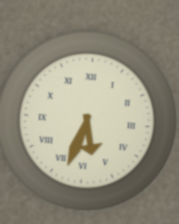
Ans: 5:33
